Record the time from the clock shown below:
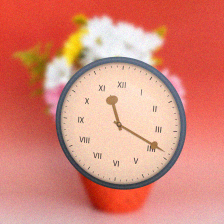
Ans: 11:19
